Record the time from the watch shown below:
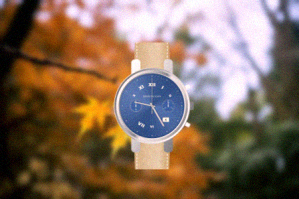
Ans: 9:25
